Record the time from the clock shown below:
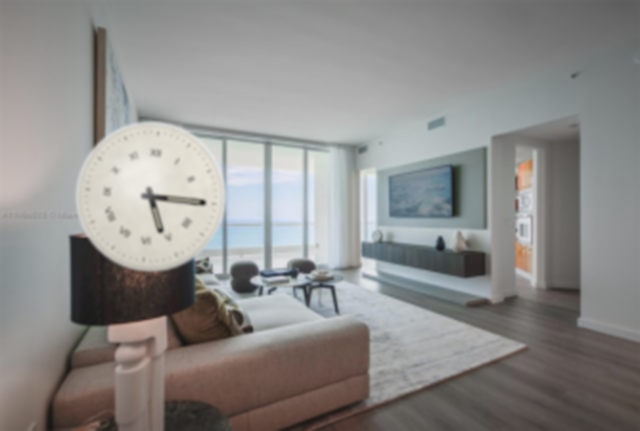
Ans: 5:15
